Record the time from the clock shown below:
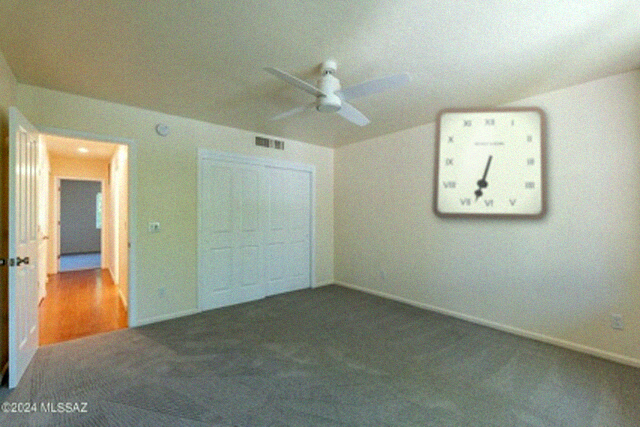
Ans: 6:33
